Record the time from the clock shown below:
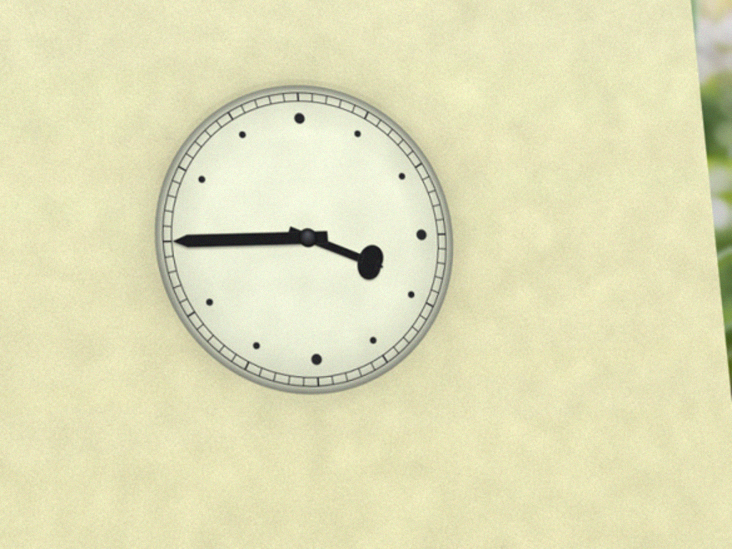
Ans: 3:45
